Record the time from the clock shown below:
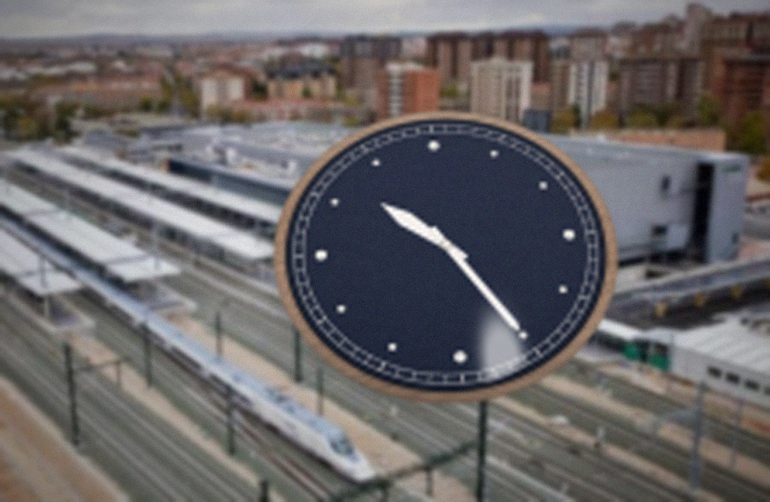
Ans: 10:25
